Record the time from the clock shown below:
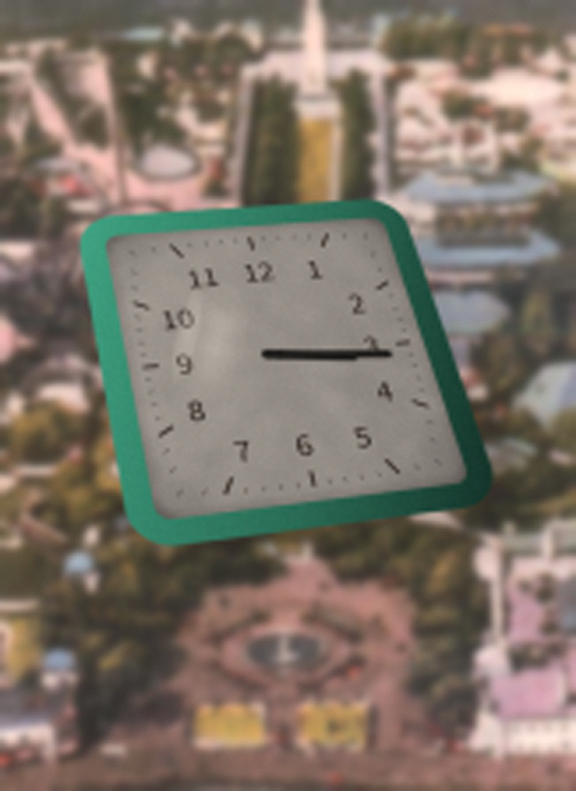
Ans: 3:16
